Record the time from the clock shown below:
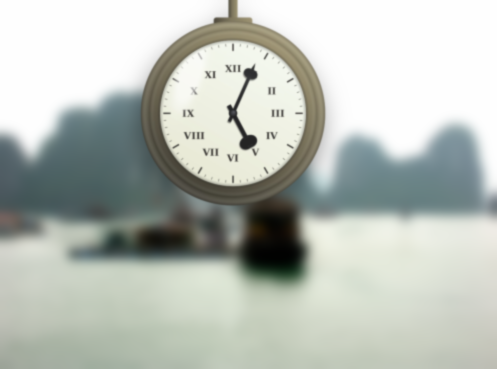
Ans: 5:04
